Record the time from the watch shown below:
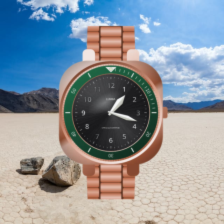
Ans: 1:18
